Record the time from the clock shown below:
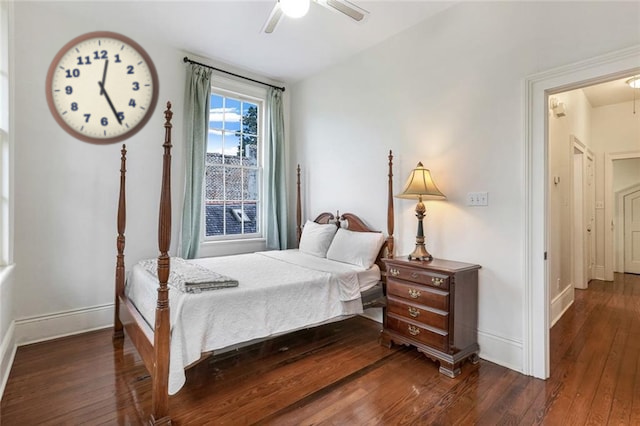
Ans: 12:26
